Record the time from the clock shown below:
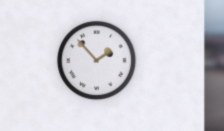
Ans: 1:53
